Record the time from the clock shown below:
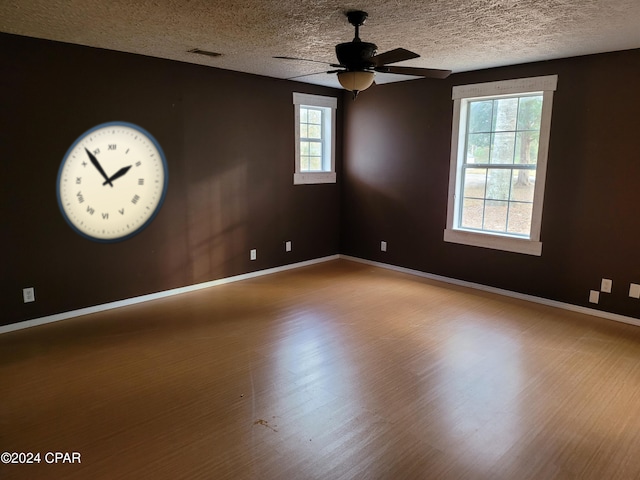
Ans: 1:53
